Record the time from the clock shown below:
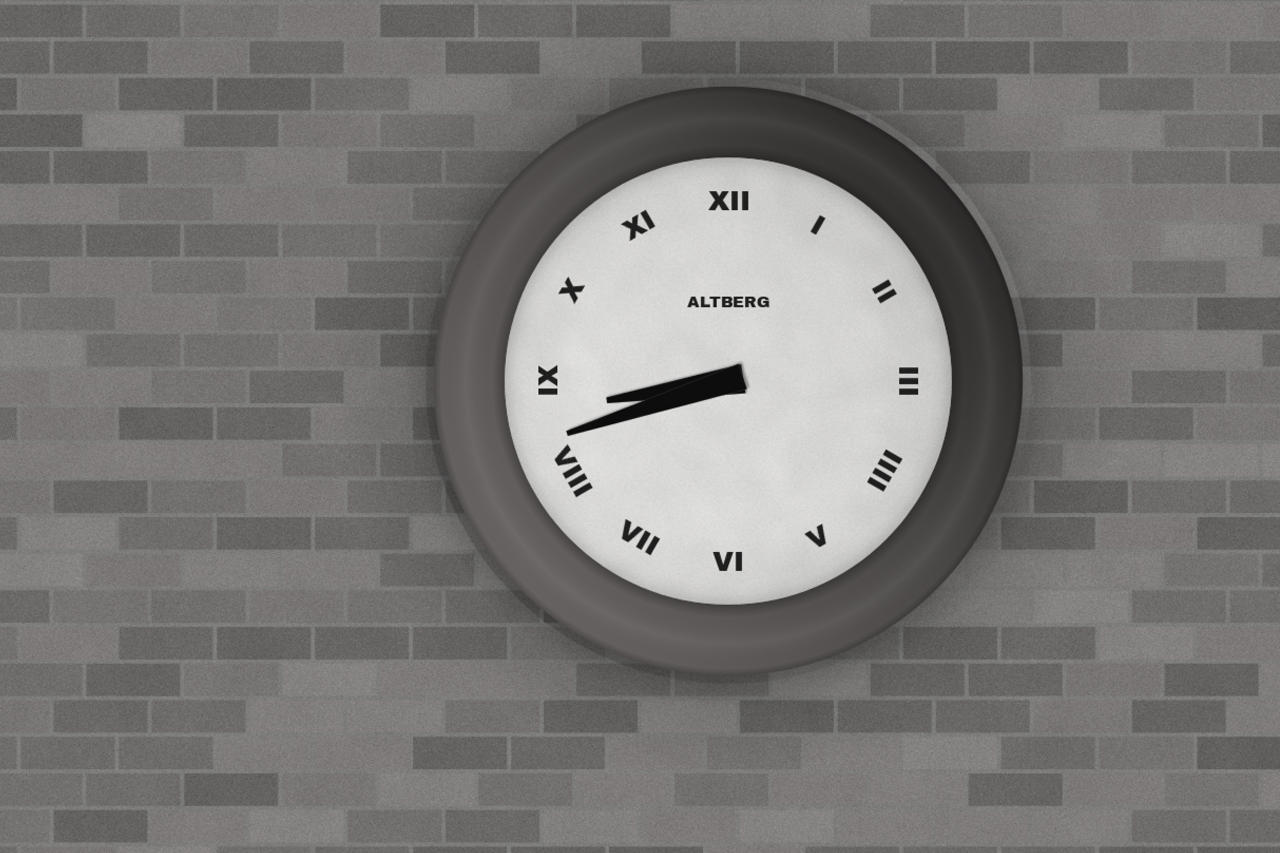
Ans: 8:42
